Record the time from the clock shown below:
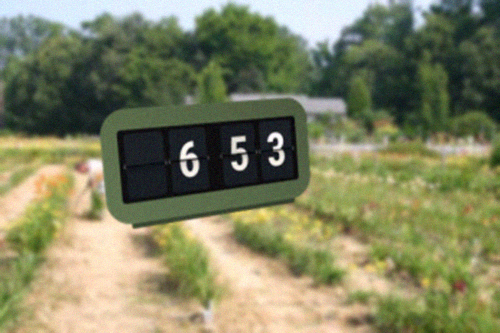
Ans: 6:53
